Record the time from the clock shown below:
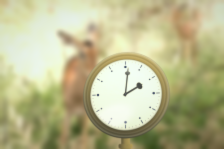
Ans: 2:01
